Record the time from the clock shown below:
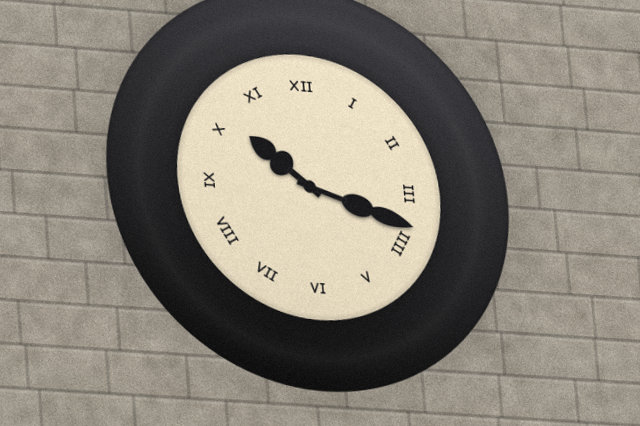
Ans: 10:18
